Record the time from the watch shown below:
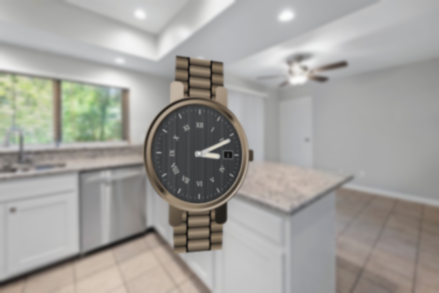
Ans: 3:11
